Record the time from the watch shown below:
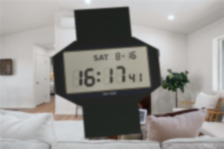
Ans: 16:17:41
